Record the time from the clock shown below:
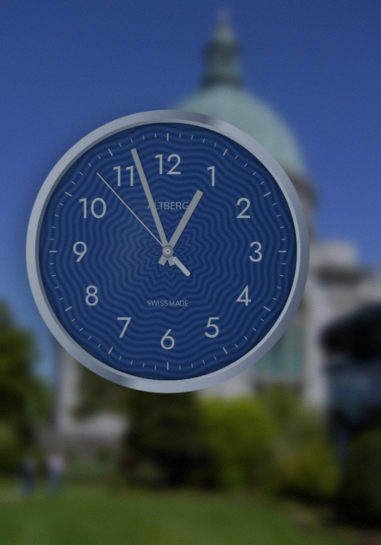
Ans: 12:56:53
